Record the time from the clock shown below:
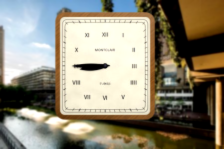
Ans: 8:45
